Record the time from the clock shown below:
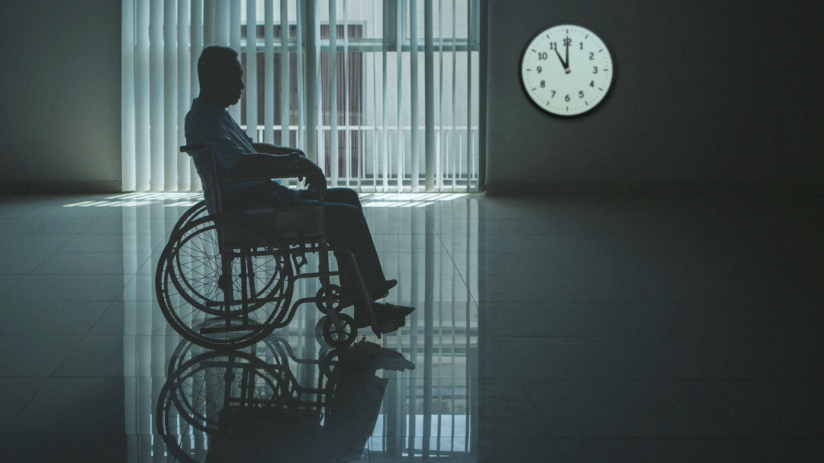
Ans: 11:00
